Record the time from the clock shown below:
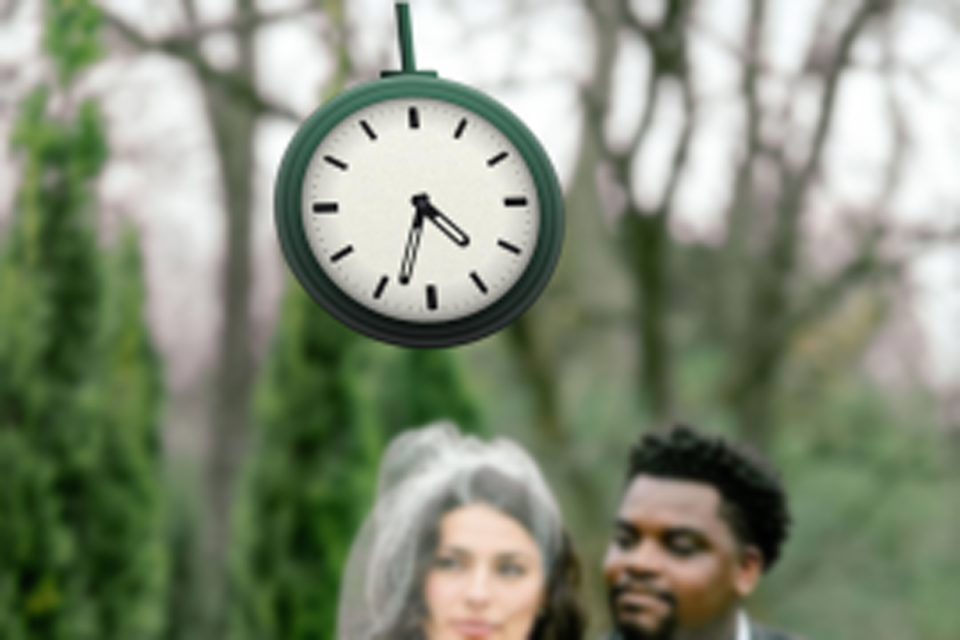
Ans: 4:33
